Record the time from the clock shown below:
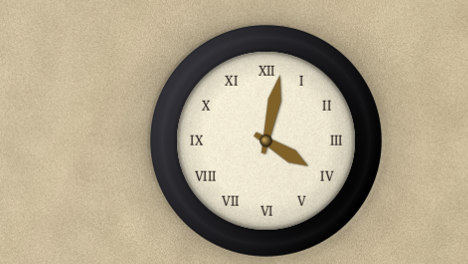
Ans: 4:02
